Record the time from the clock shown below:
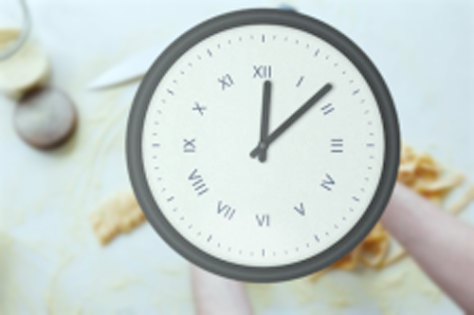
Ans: 12:08
